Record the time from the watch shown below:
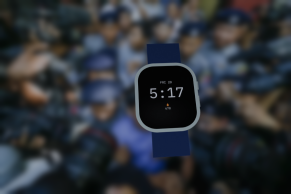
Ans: 5:17
